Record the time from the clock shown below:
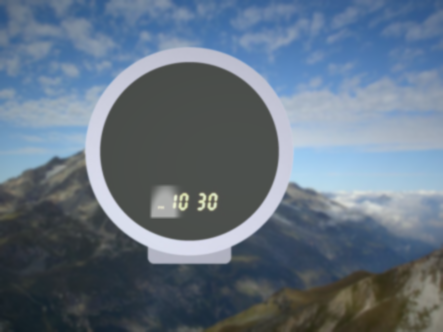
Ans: 10:30
